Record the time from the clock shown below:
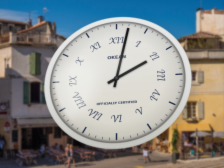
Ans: 2:02
